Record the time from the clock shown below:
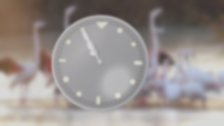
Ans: 10:55
